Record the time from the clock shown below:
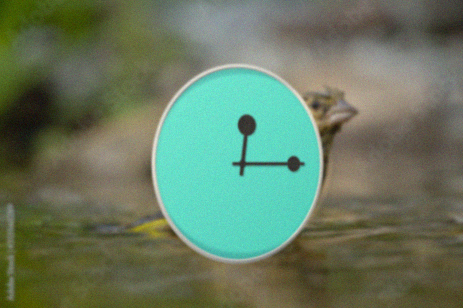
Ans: 12:15
